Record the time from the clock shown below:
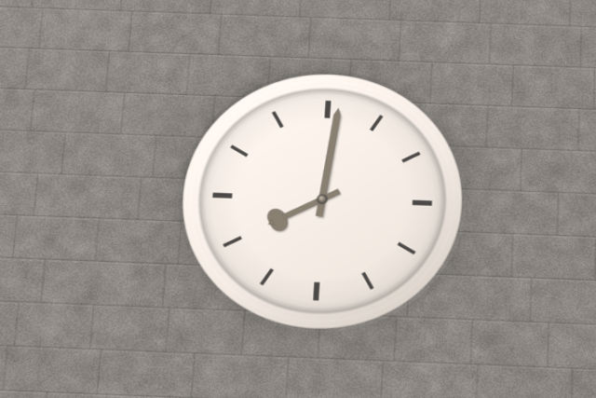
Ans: 8:01
